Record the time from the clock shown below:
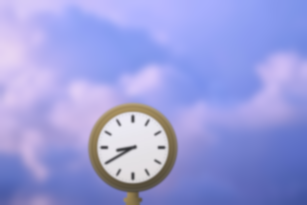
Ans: 8:40
